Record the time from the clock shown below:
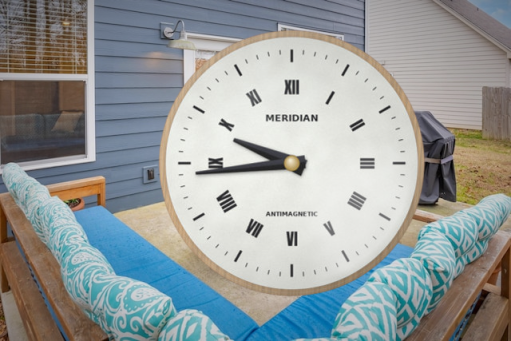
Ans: 9:44
